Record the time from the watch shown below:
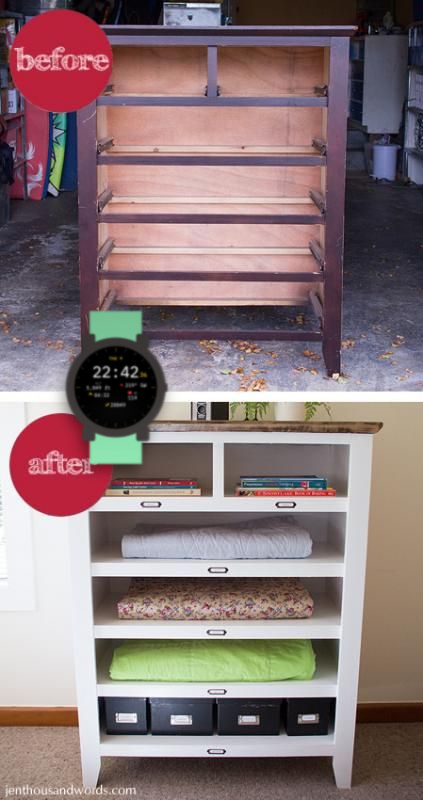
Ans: 22:42
